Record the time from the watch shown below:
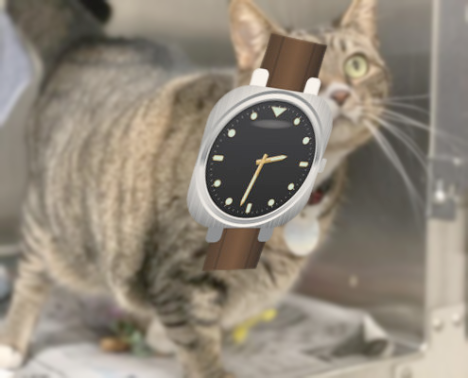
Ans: 2:32
